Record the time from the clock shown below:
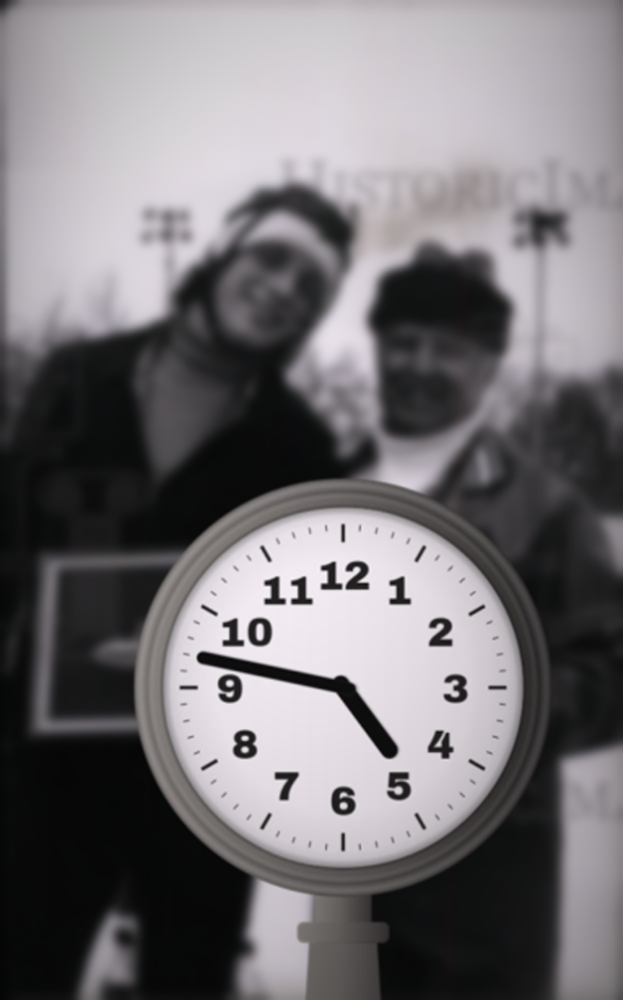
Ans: 4:47
